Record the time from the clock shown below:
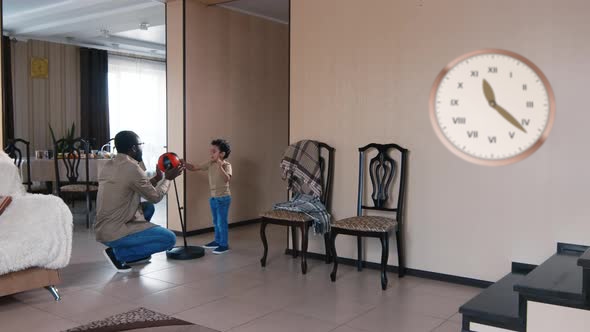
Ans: 11:22
